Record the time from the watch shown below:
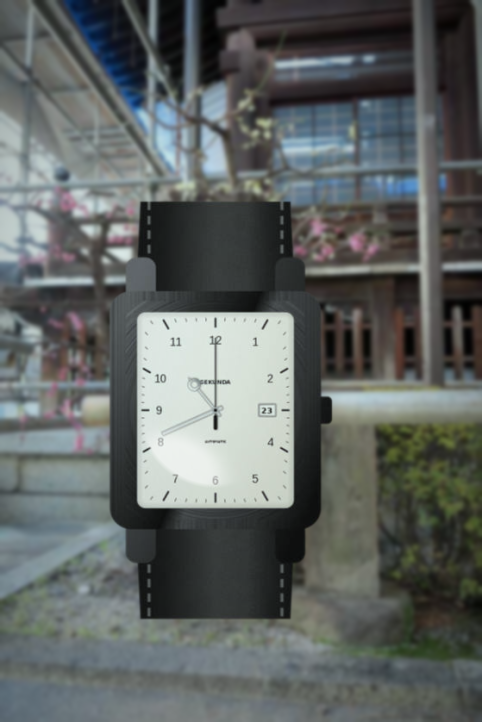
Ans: 10:41:00
